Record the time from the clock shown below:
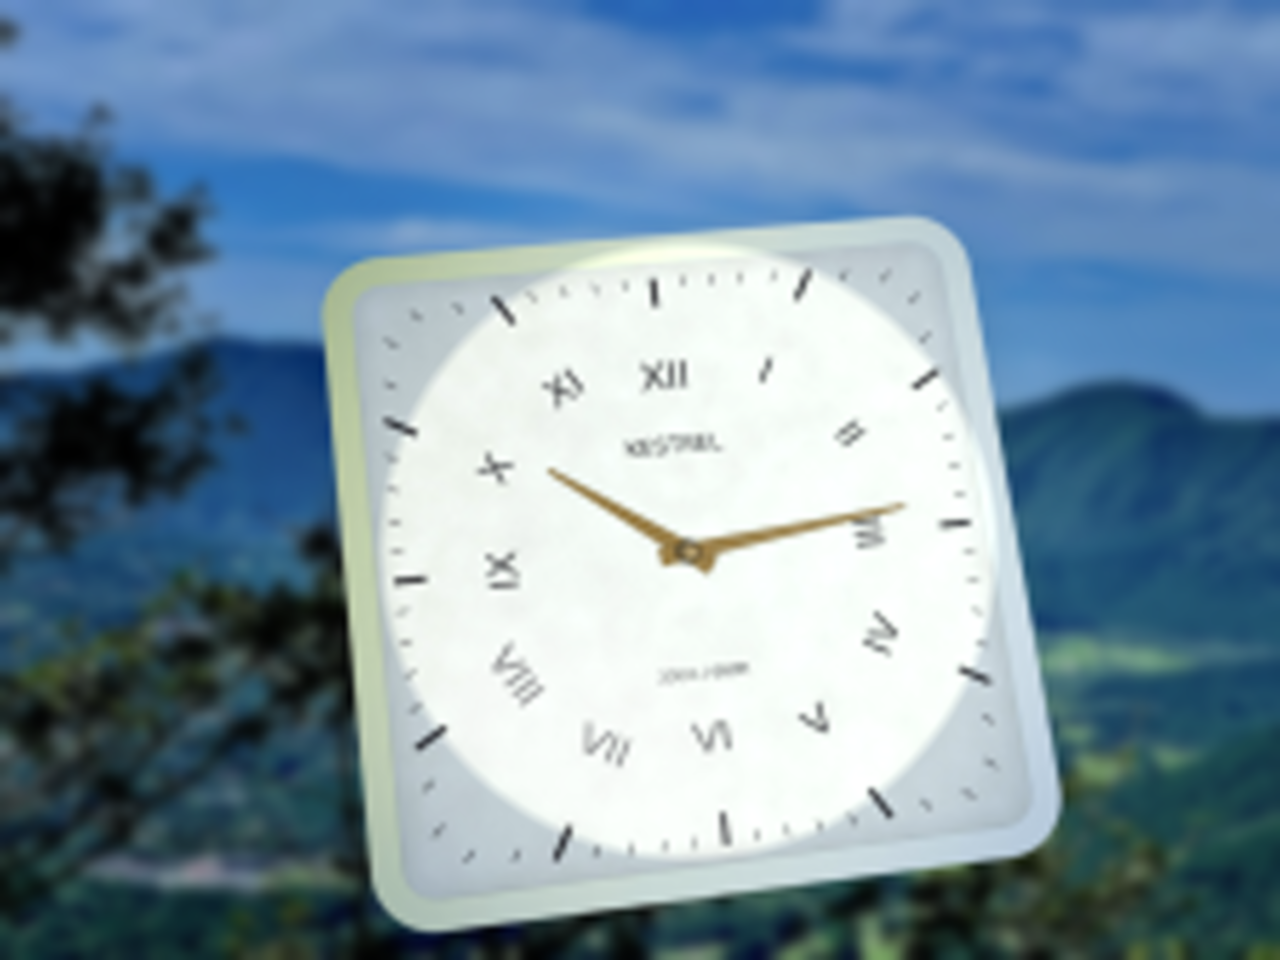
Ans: 10:14
